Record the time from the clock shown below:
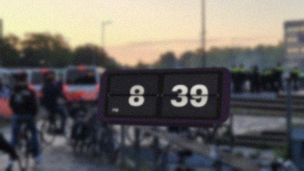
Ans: 8:39
